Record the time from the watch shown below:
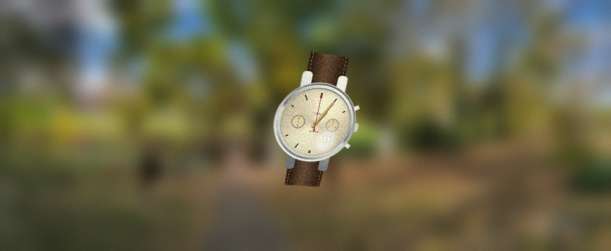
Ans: 1:05
